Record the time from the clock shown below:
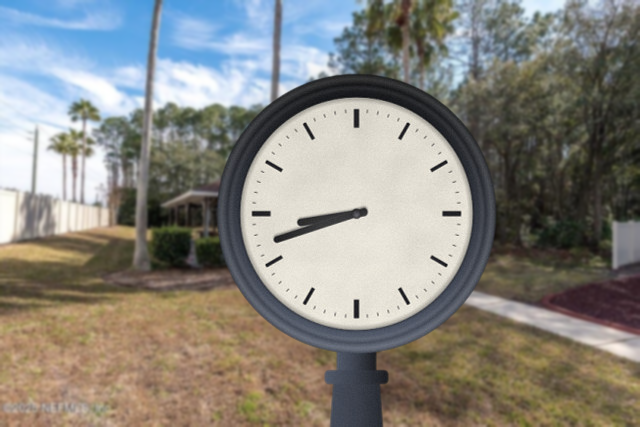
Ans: 8:42
